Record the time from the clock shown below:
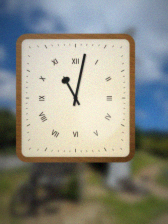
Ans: 11:02
